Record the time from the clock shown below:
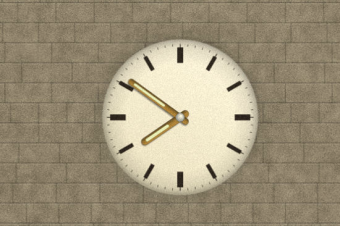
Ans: 7:51
